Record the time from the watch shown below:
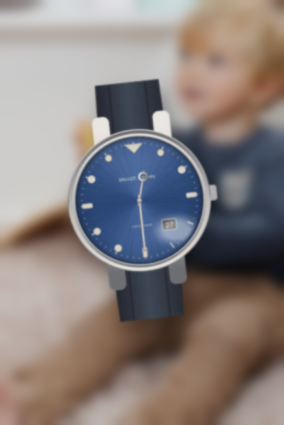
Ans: 12:30
